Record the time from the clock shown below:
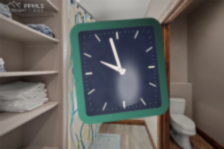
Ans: 9:58
